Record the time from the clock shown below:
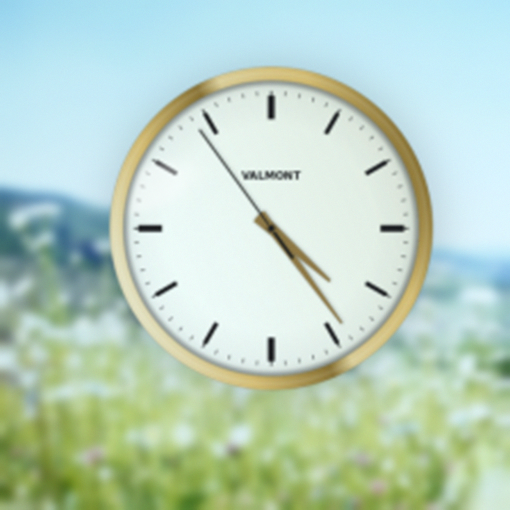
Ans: 4:23:54
